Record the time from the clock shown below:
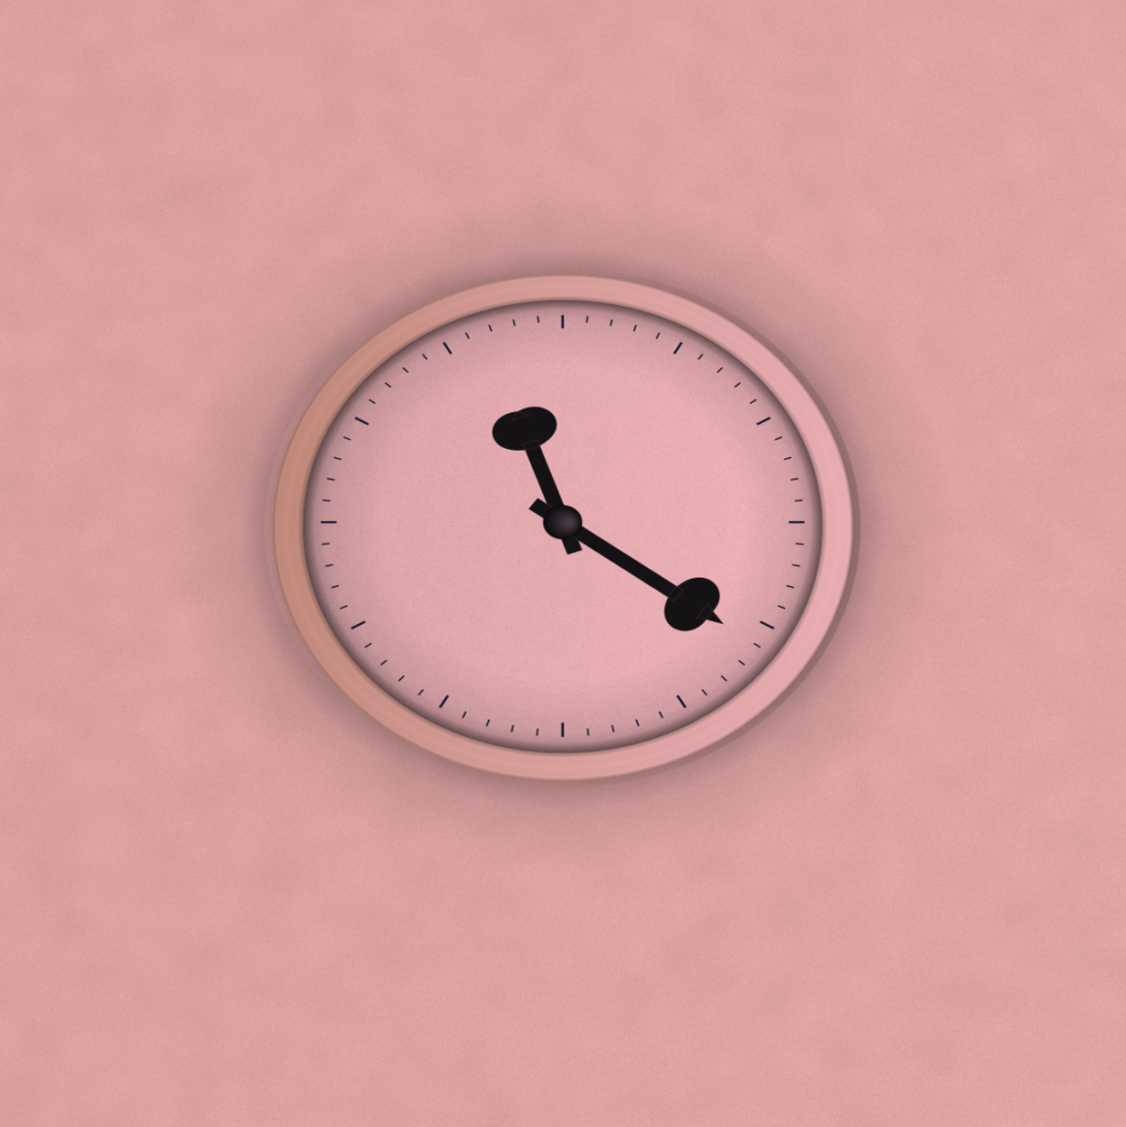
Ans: 11:21
